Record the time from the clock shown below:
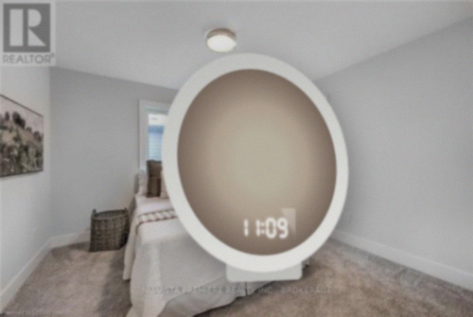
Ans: 11:09
